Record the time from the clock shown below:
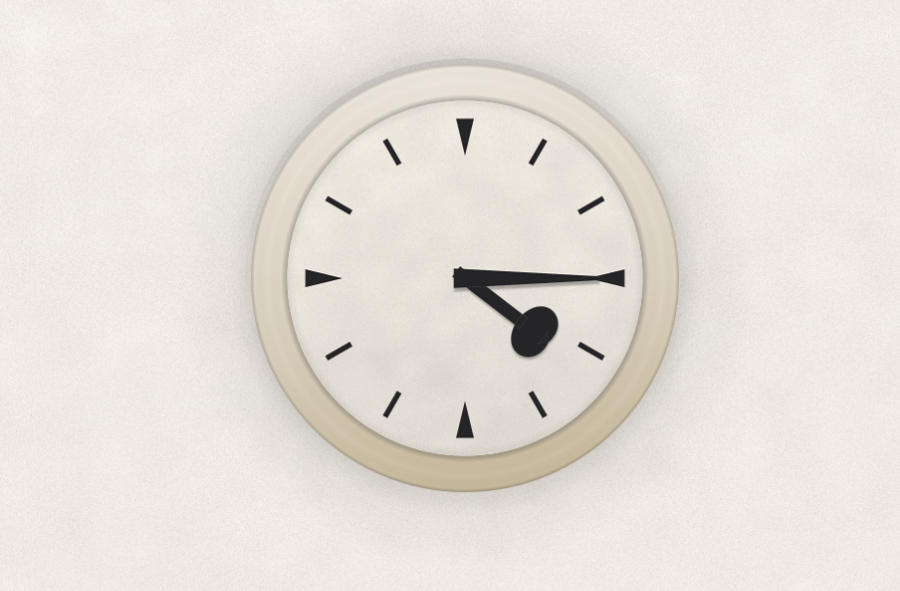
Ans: 4:15
